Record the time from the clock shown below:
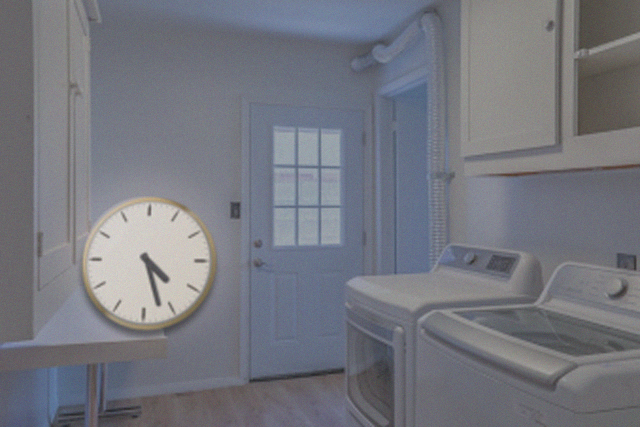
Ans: 4:27
